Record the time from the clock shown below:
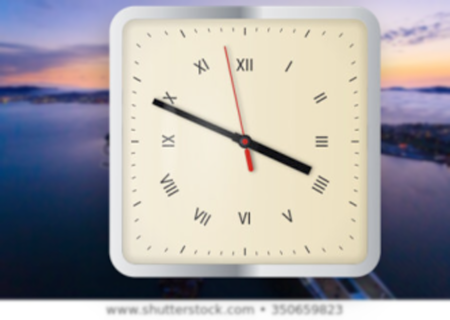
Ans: 3:48:58
